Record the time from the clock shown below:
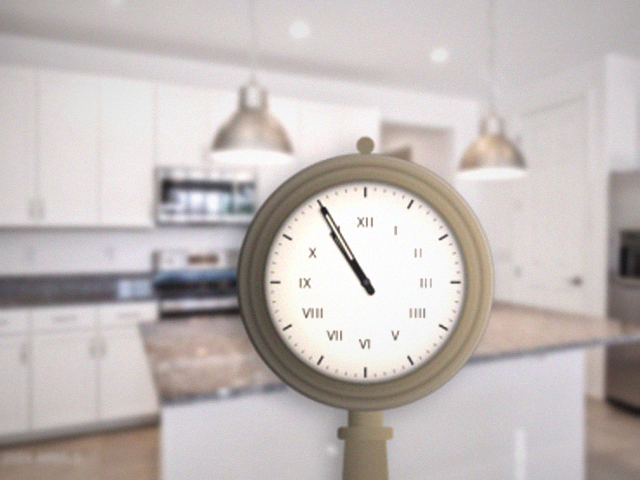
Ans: 10:55
